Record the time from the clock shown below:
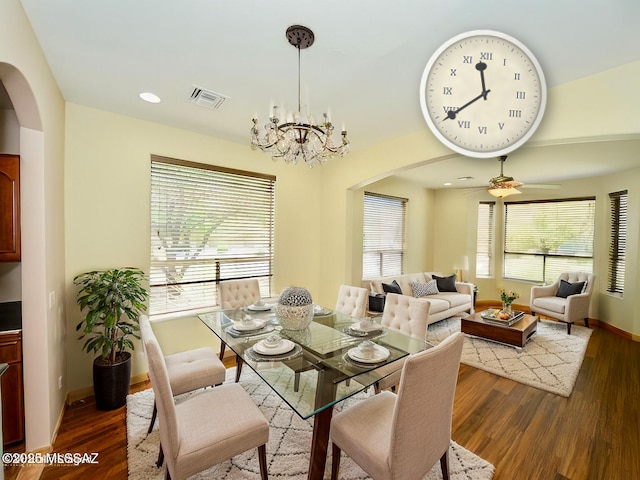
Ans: 11:39
